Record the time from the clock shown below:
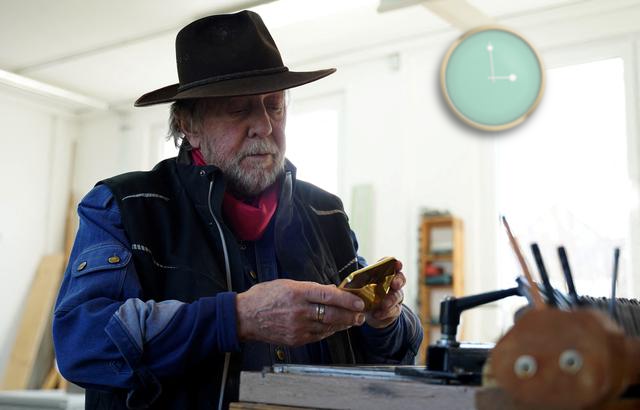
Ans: 2:59
